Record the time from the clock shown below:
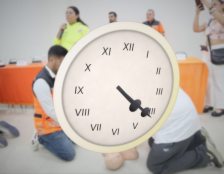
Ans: 4:21
